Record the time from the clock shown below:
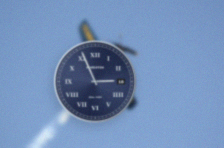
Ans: 2:56
